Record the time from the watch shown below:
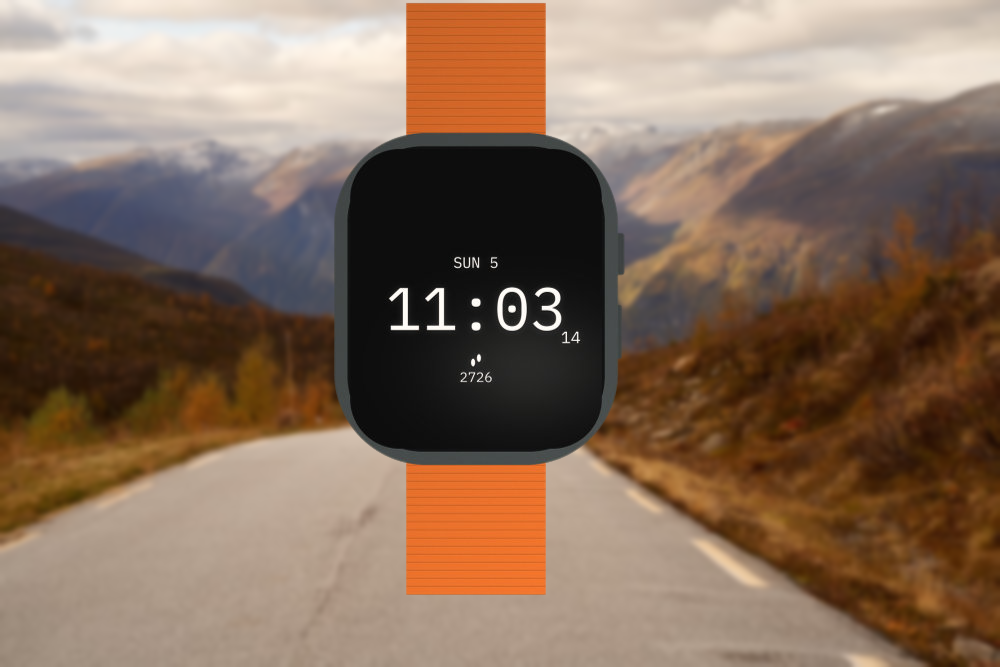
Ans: 11:03:14
